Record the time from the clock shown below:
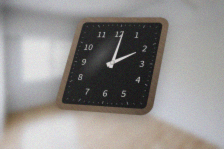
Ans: 2:01
